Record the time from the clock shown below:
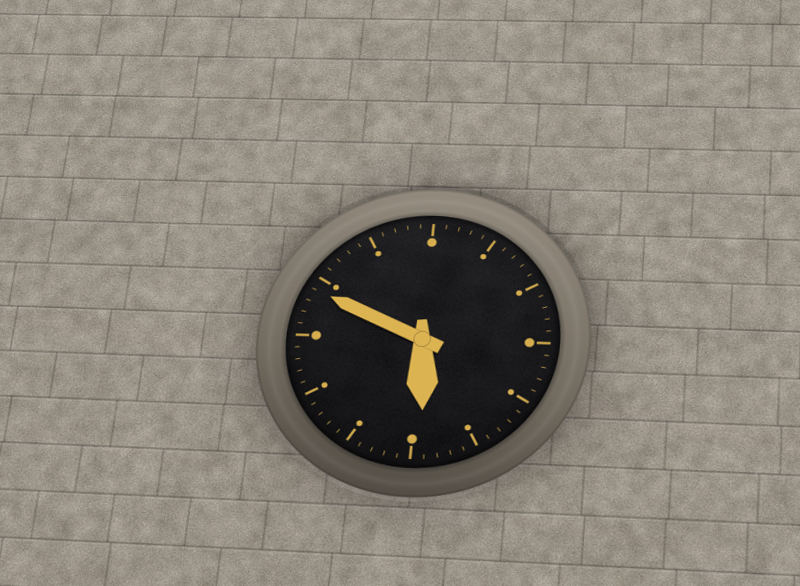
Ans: 5:49
